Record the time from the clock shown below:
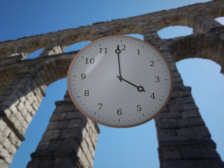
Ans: 3:59
